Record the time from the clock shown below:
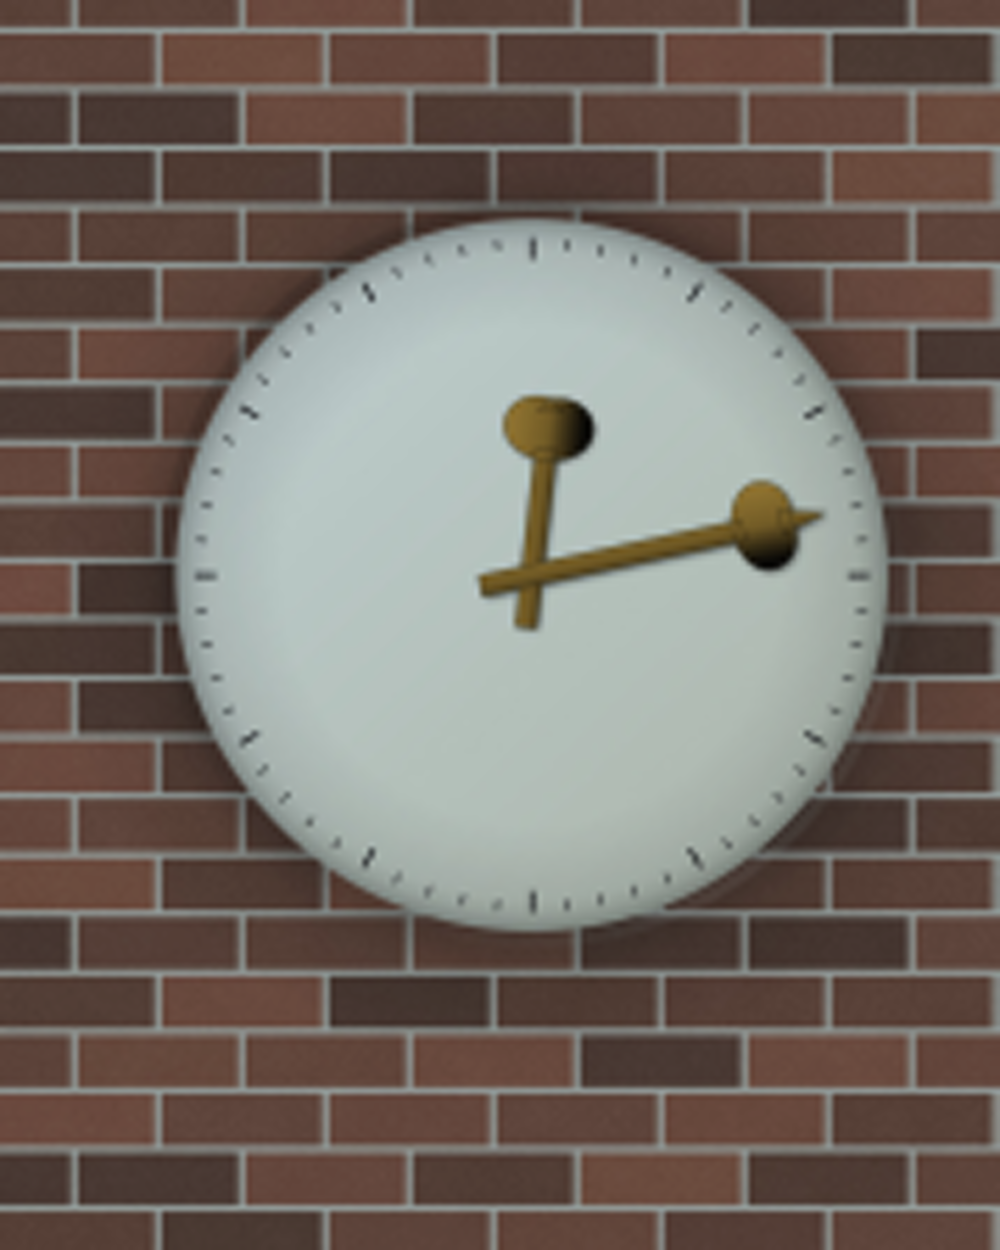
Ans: 12:13
